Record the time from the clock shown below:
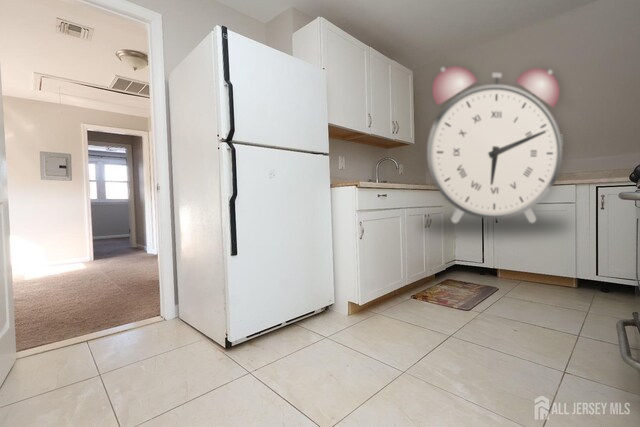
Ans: 6:11
